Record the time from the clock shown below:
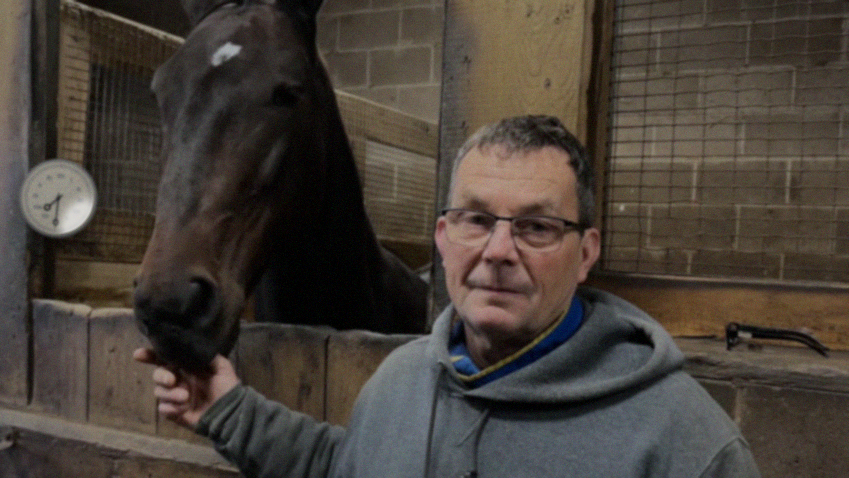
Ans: 7:30
